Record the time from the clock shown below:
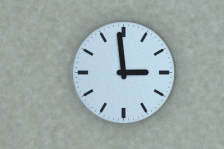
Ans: 2:59
